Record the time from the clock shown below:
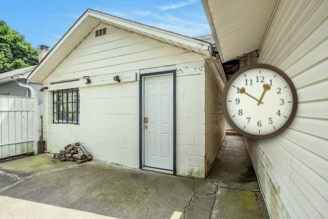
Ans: 12:50
